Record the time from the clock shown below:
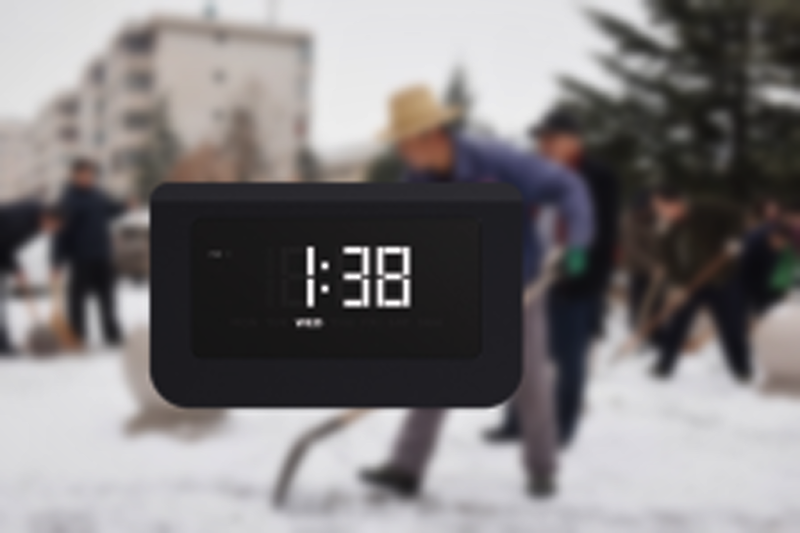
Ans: 1:38
